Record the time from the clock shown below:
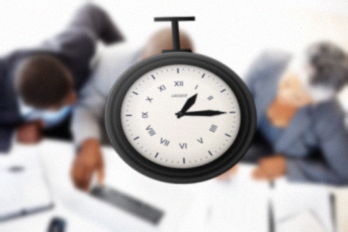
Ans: 1:15
